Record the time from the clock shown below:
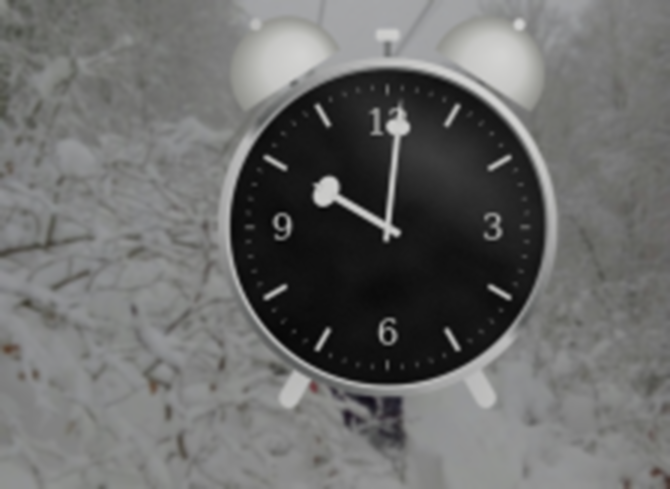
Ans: 10:01
